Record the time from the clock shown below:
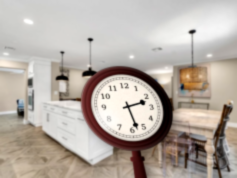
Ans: 2:28
